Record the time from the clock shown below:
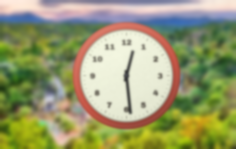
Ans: 12:29
